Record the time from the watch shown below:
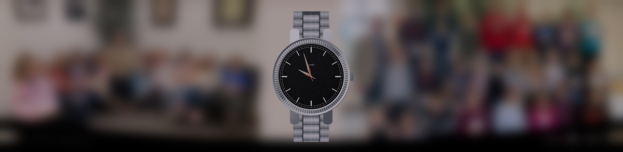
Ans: 9:57
